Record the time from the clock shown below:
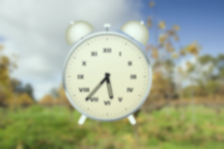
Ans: 5:37
